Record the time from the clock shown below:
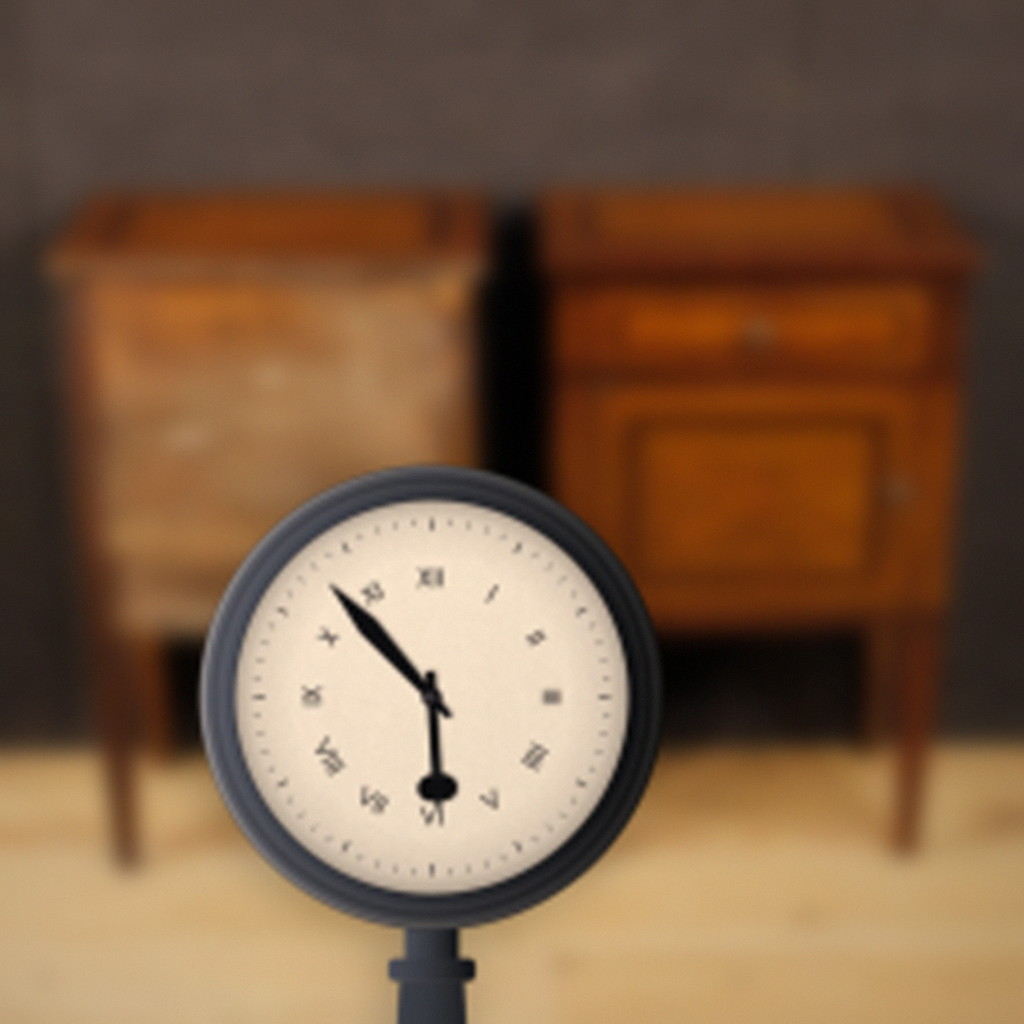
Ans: 5:53
